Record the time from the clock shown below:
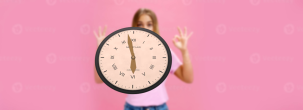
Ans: 5:58
